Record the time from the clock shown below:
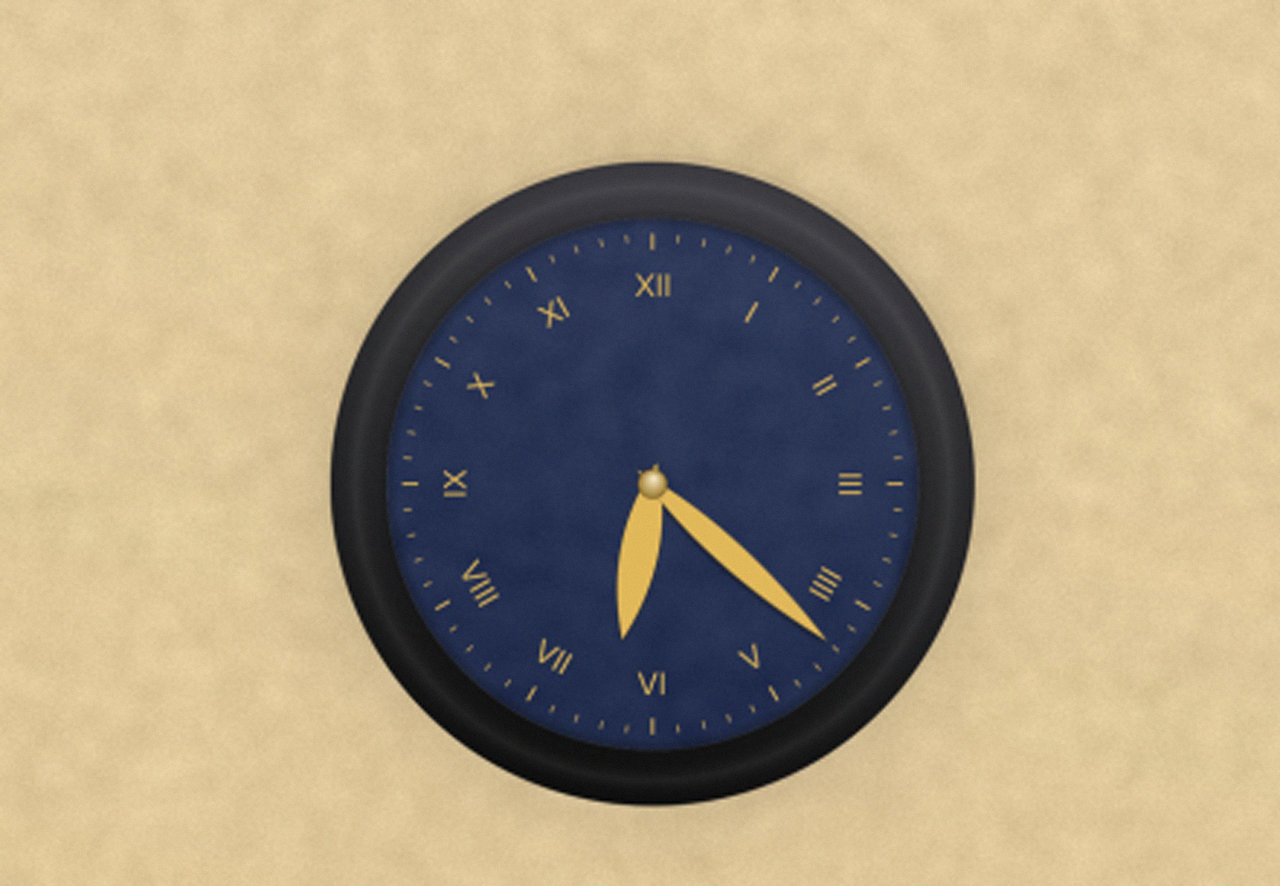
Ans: 6:22
